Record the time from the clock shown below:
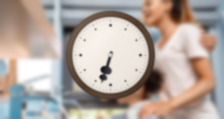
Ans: 6:33
